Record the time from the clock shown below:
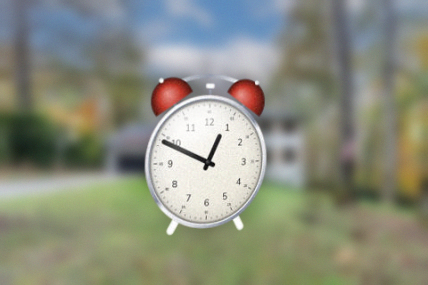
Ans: 12:49
